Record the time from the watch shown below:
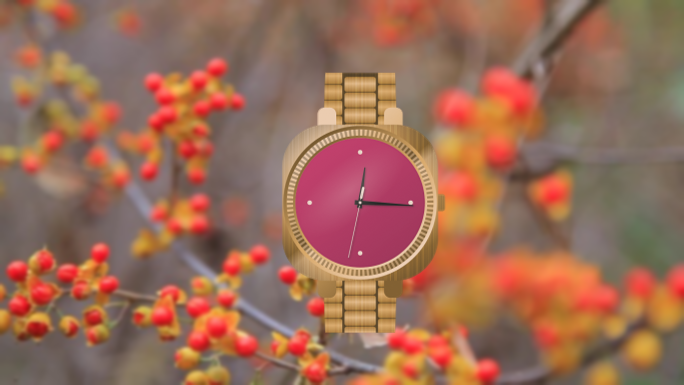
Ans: 12:15:32
